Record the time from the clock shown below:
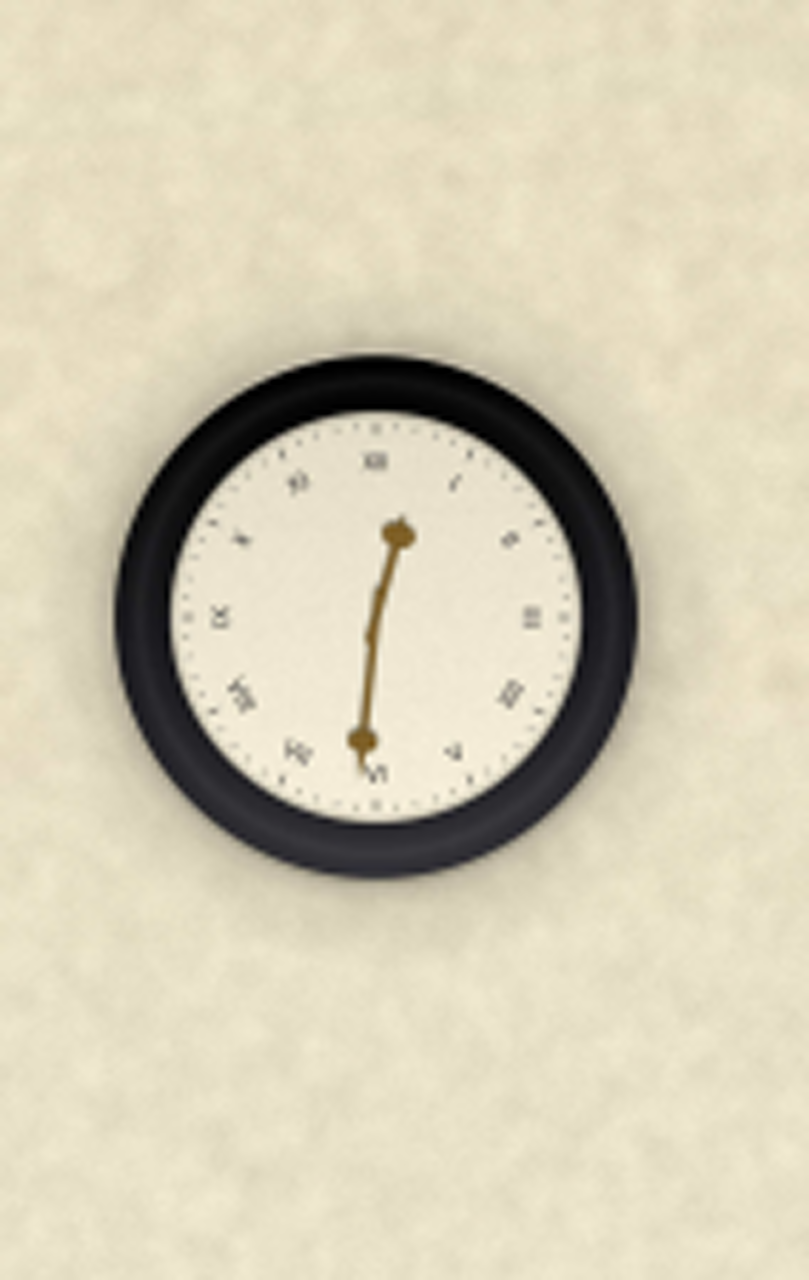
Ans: 12:31
